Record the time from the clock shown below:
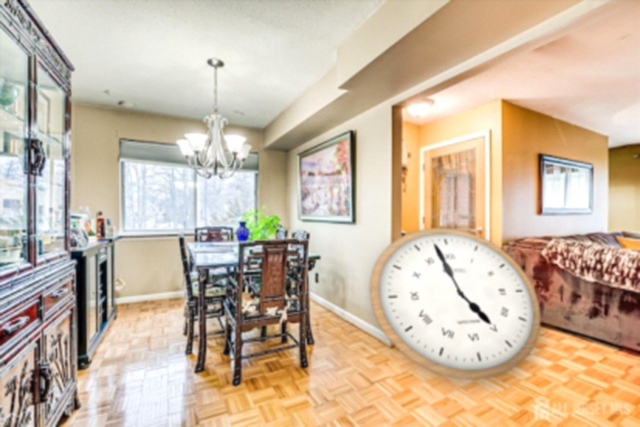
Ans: 4:58
